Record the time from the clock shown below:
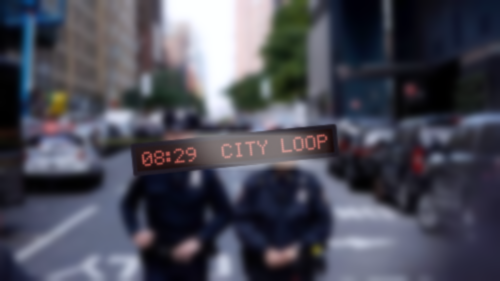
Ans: 8:29
